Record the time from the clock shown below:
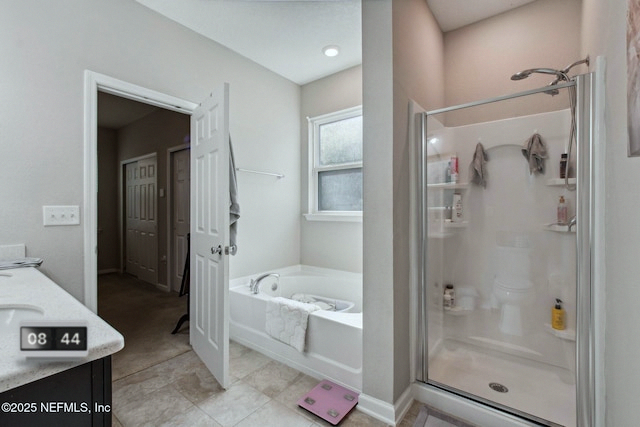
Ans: 8:44
